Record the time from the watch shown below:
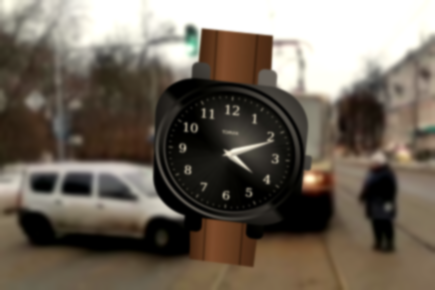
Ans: 4:11
